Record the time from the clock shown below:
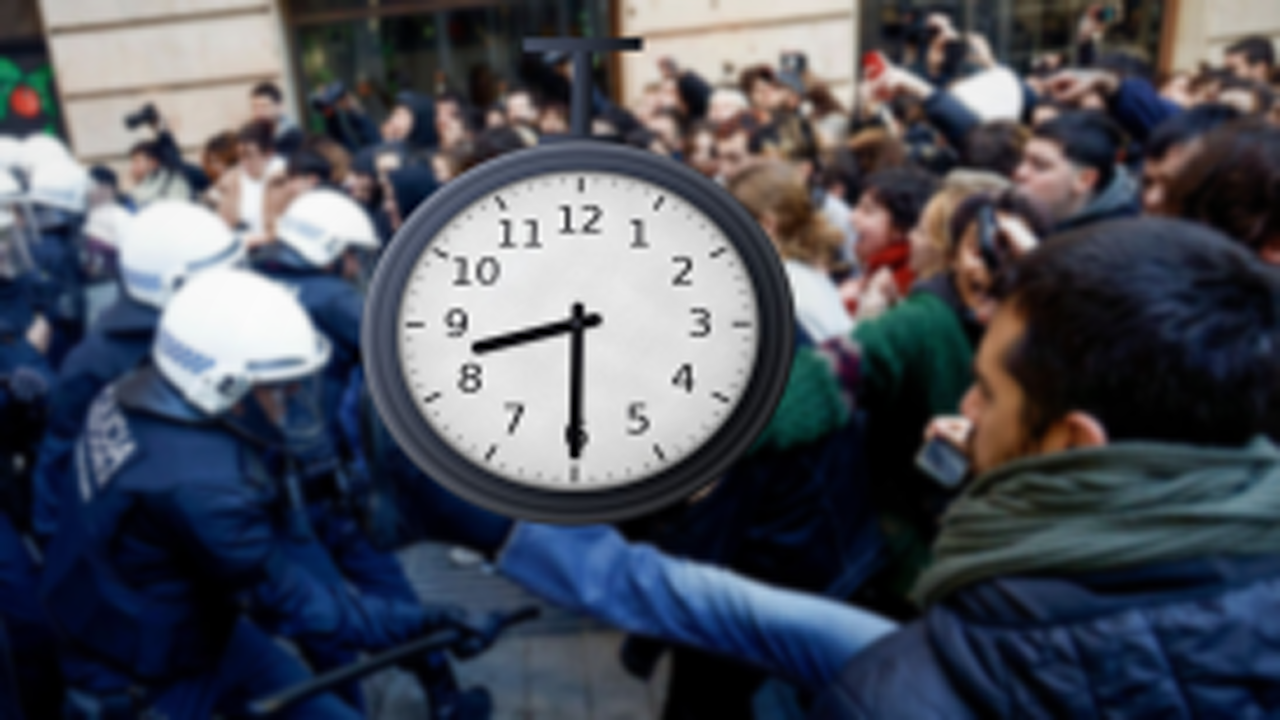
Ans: 8:30
